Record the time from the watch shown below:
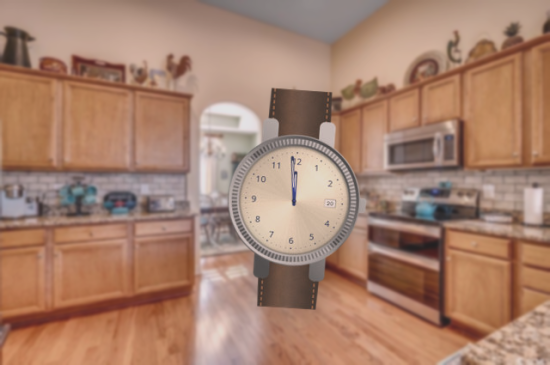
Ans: 11:59
